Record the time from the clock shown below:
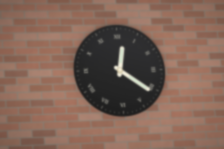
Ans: 12:21
